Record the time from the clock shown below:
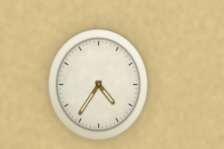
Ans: 4:36
